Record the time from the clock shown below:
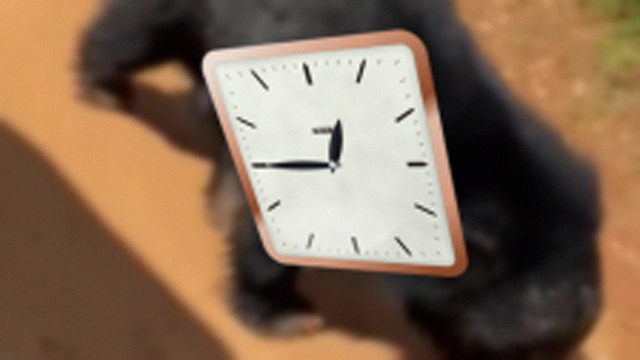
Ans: 12:45
